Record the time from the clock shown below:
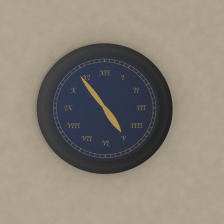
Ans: 4:54
